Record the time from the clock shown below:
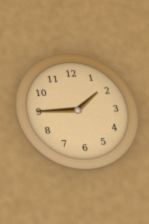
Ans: 1:45
